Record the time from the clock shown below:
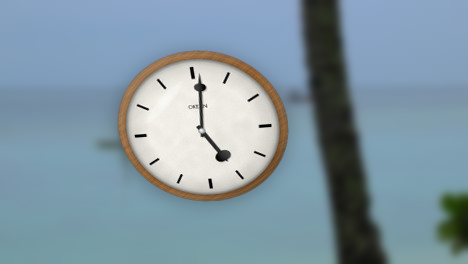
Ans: 5:01
